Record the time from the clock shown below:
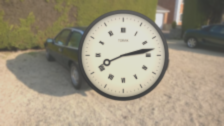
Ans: 8:13
